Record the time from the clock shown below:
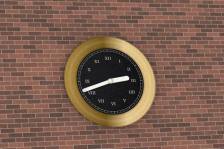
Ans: 2:42
